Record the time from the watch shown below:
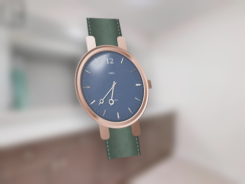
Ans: 6:38
